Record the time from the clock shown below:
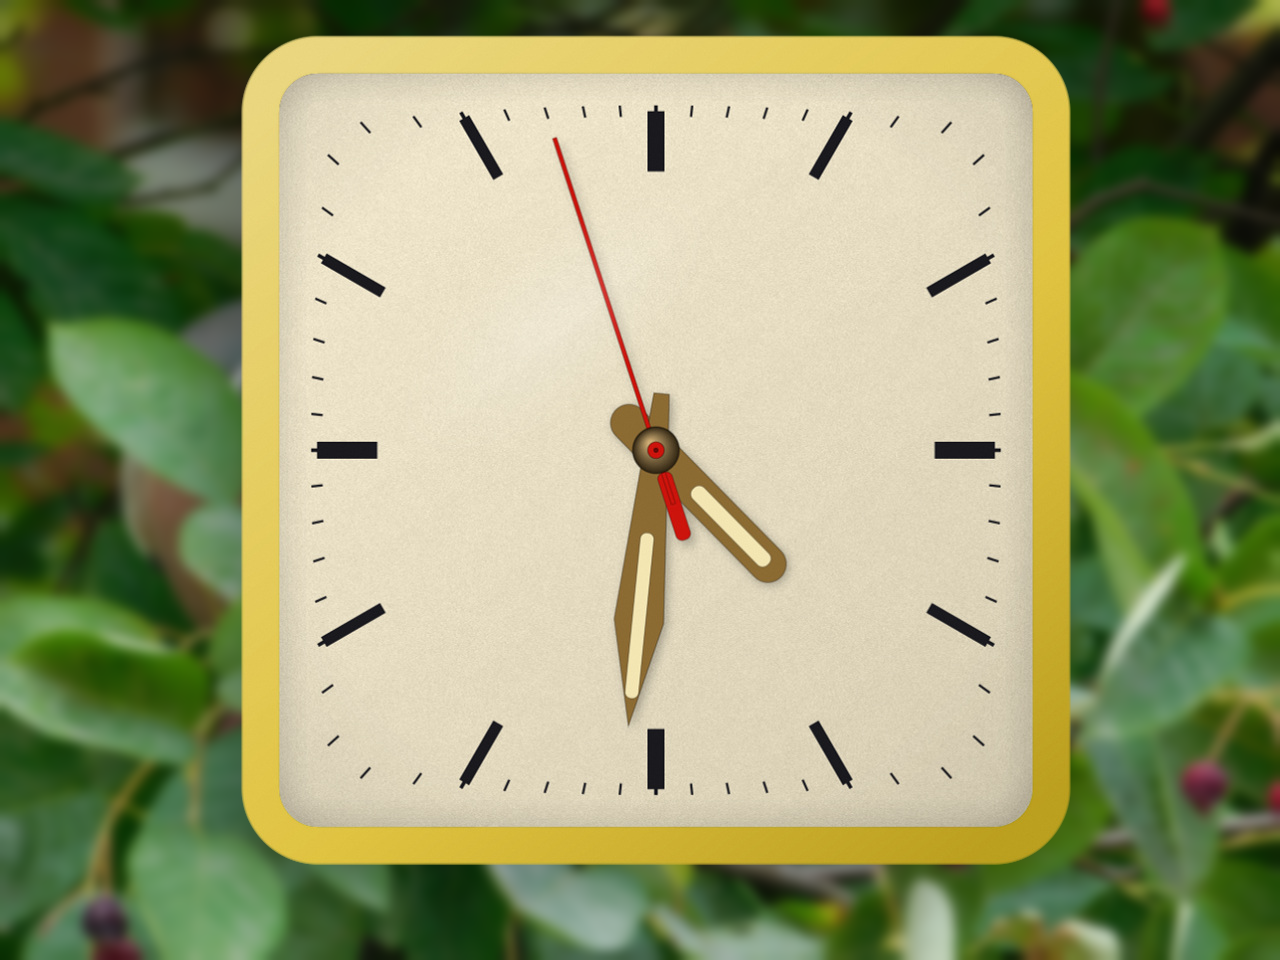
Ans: 4:30:57
